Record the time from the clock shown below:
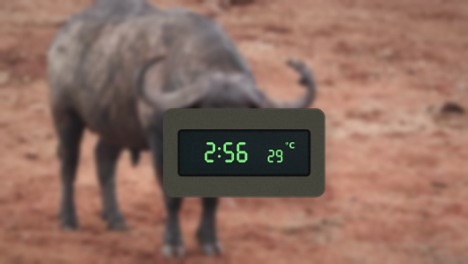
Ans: 2:56
